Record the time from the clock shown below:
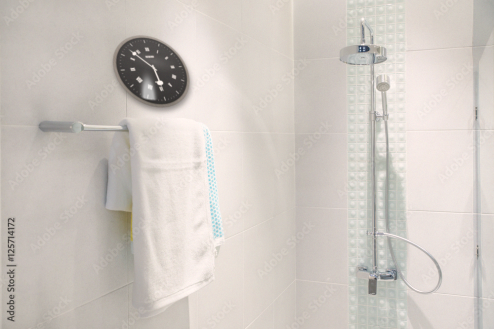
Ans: 5:53
